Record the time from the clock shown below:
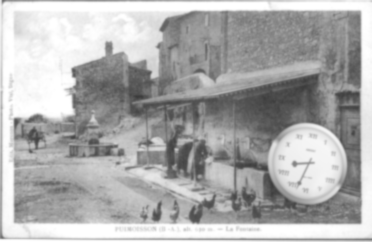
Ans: 8:33
